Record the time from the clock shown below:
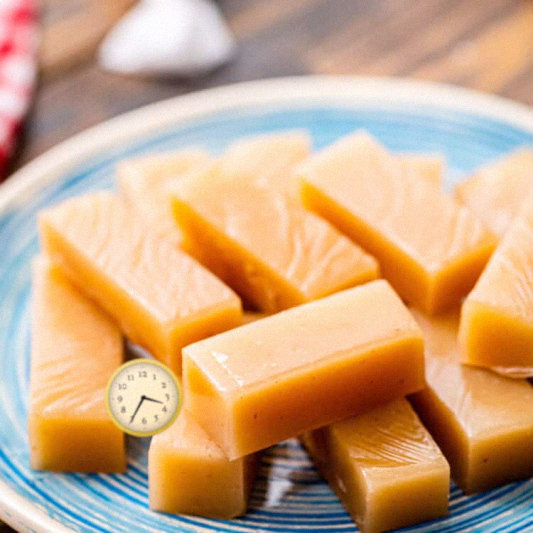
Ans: 3:35
